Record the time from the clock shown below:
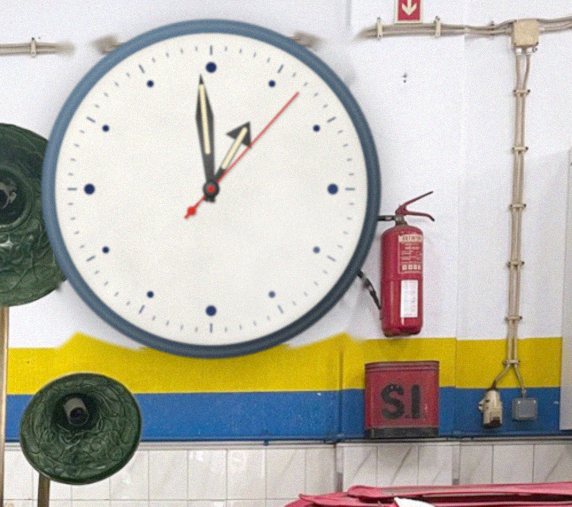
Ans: 12:59:07
